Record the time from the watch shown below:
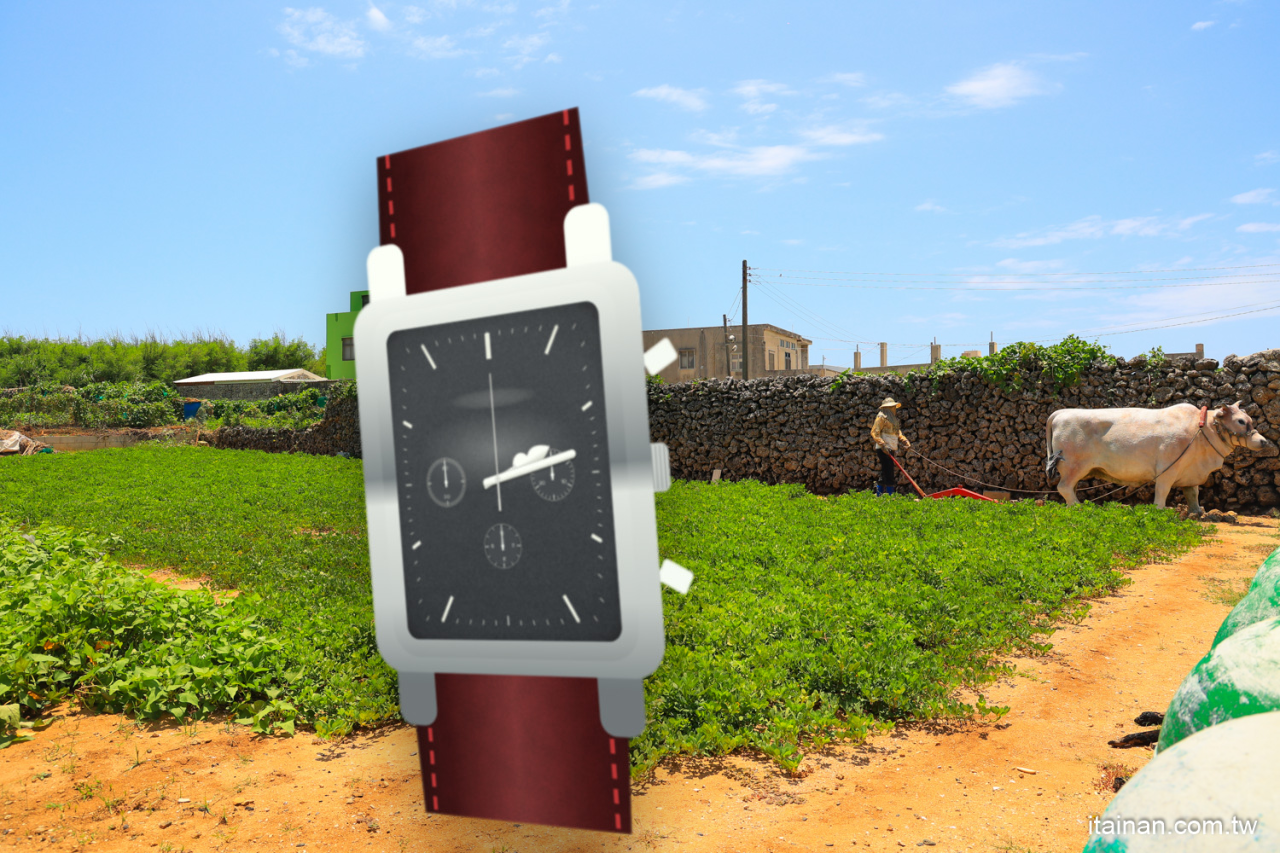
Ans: 2:13
